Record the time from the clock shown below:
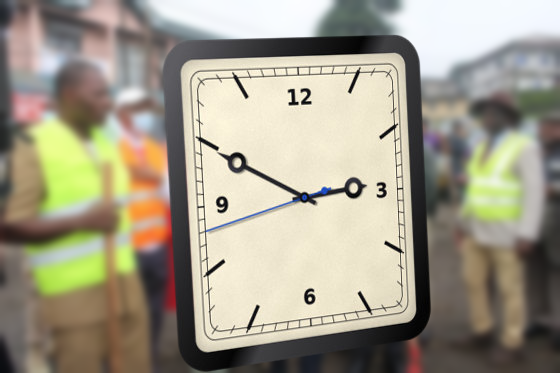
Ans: 2:49:43
